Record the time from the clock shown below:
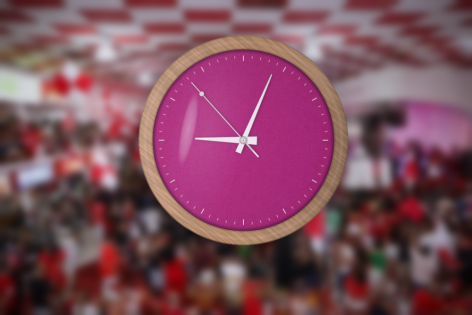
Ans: 9:03:53
